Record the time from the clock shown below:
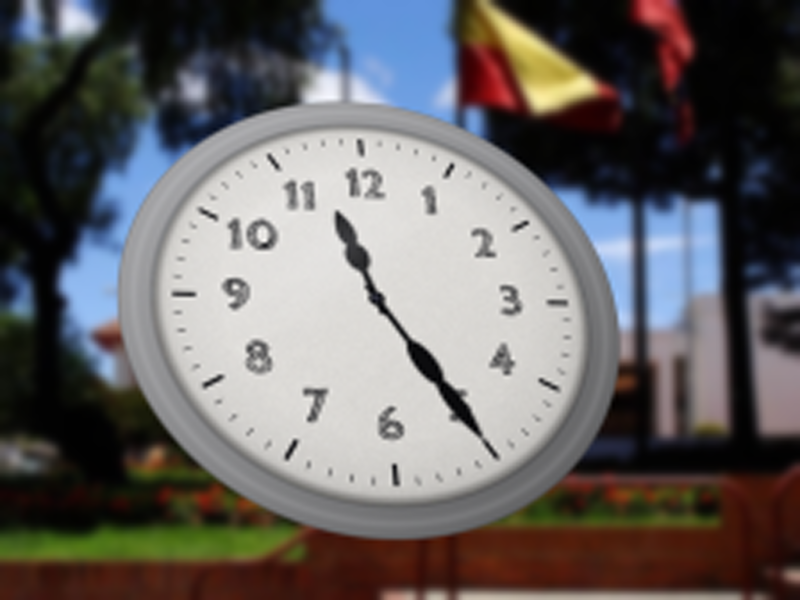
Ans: 11:25
